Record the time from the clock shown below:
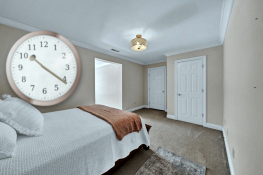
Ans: 10:21
